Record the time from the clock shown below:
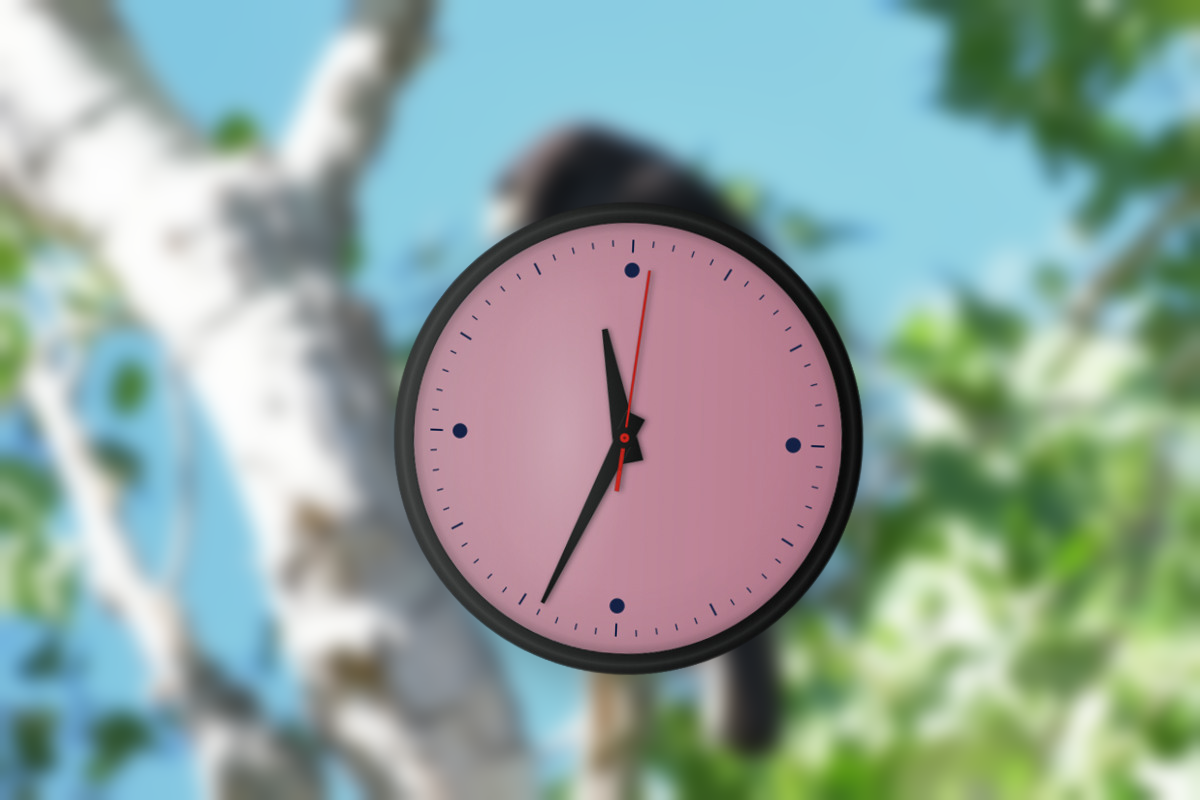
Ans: 11:34:01
